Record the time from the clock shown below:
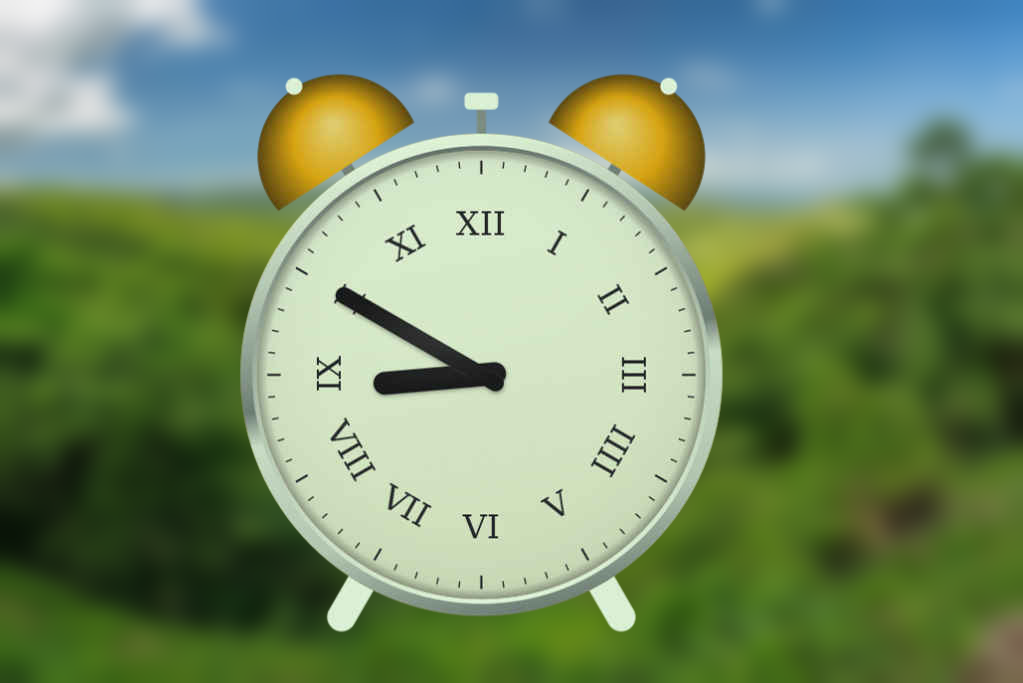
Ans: 8:50
